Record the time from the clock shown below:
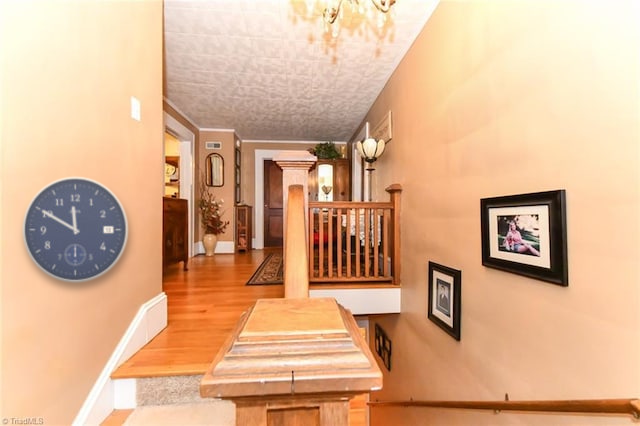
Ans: 11:50
